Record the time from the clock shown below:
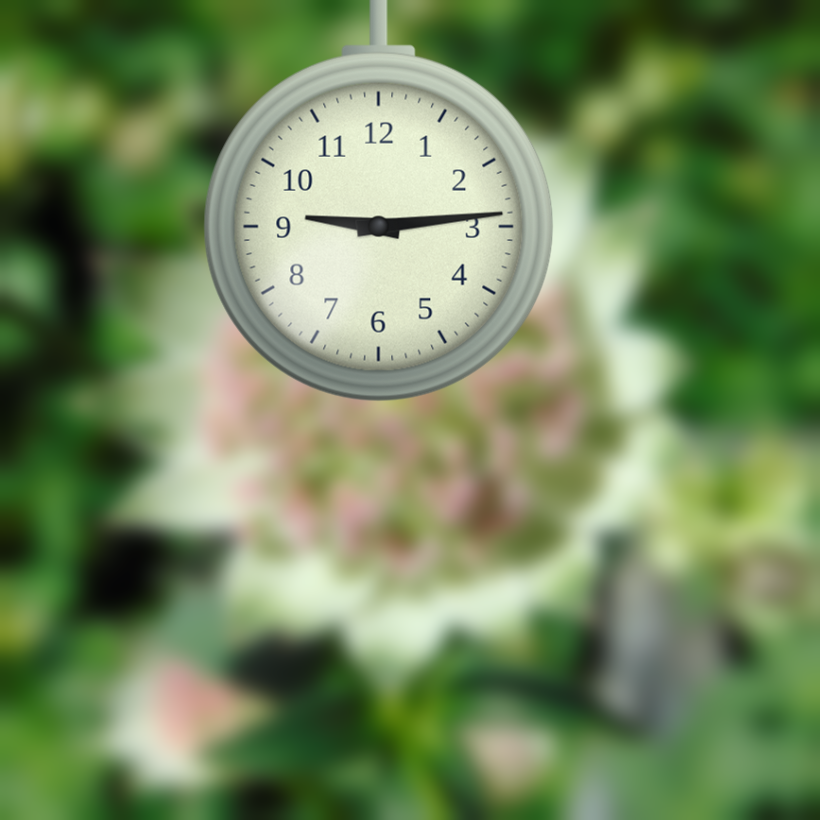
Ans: 9:14
